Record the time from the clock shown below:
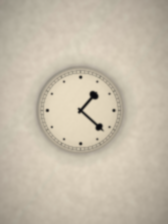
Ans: 1:22
